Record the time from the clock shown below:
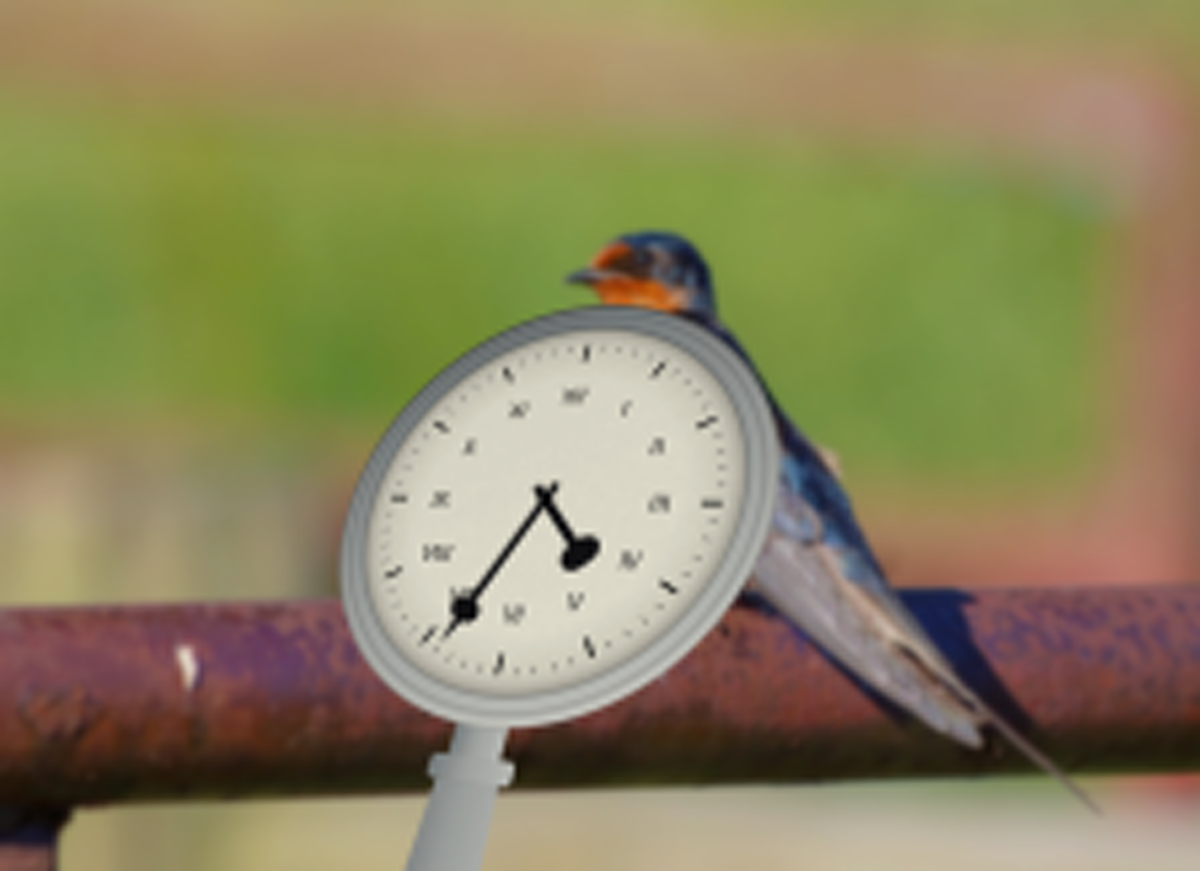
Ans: 4:34
